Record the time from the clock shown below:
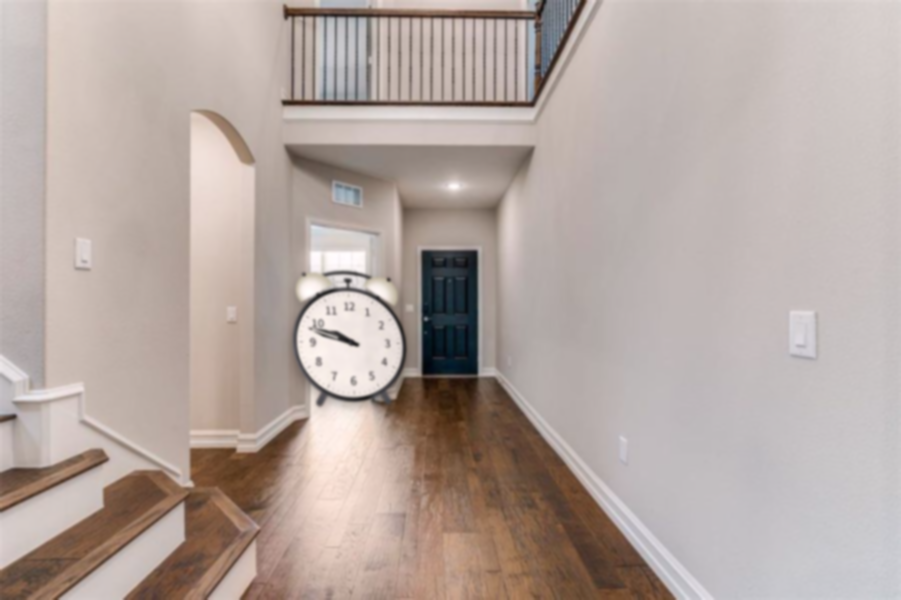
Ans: 9:48
